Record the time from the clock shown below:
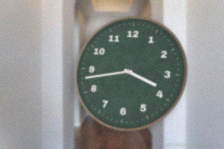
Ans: 3:43
